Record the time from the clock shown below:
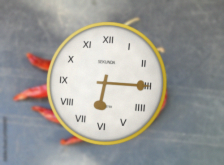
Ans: 6:15
